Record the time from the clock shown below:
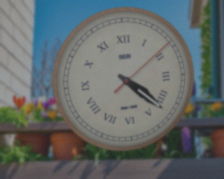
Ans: 4:22:09
